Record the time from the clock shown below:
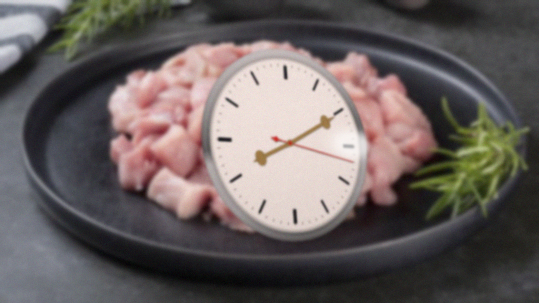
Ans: 8:10:17
